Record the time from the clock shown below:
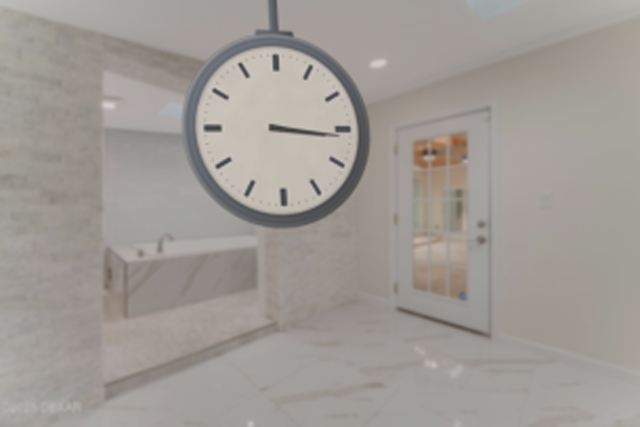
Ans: 3:16
